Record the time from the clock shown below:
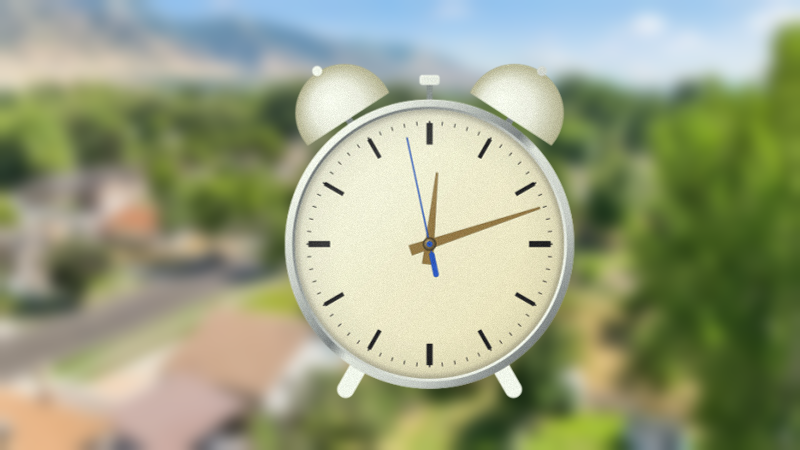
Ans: 12:11:58
